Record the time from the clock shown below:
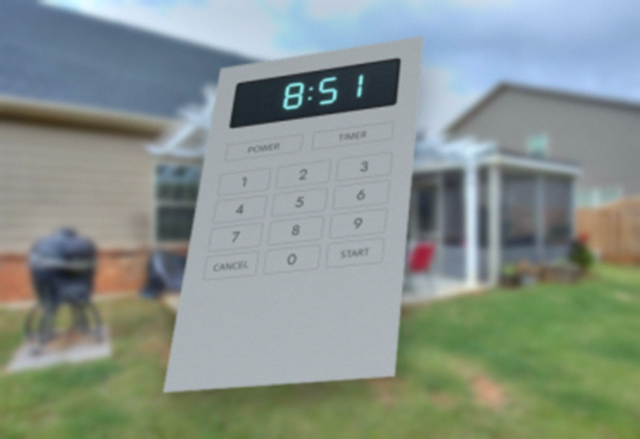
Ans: 8:51
